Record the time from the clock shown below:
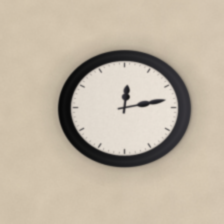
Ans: 12:13
